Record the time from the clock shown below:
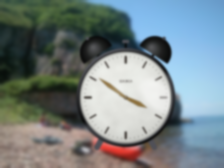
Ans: 3:51
